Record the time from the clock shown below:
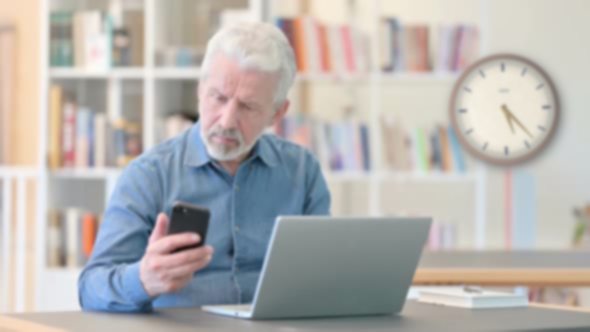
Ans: 5:23
